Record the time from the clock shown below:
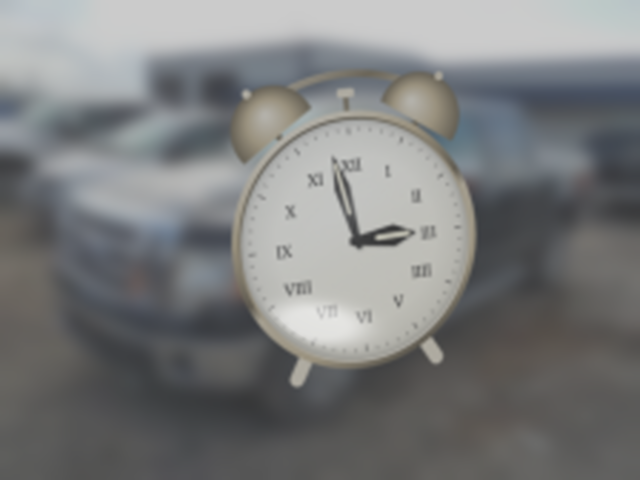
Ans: 2:58
